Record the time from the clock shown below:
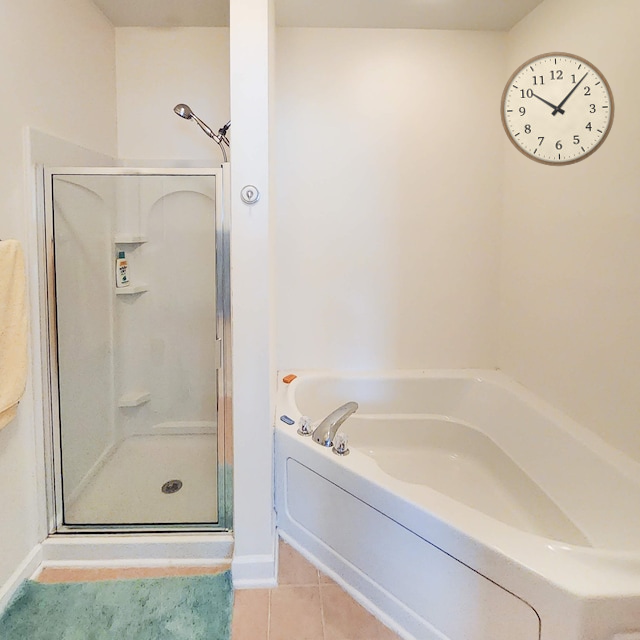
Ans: 10:07
